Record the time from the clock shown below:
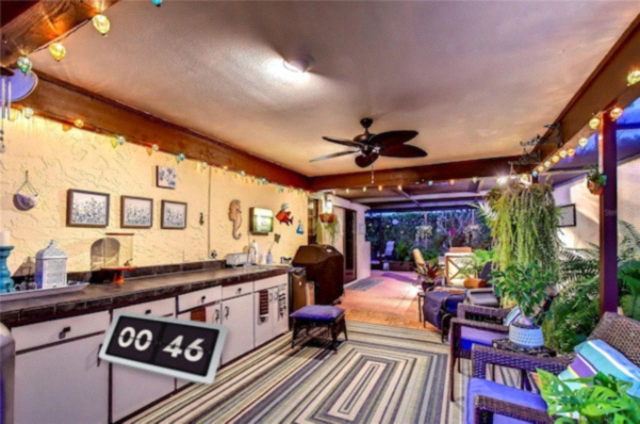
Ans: 0:46
